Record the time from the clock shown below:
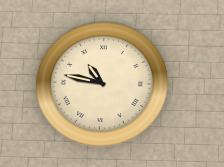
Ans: 10:47
